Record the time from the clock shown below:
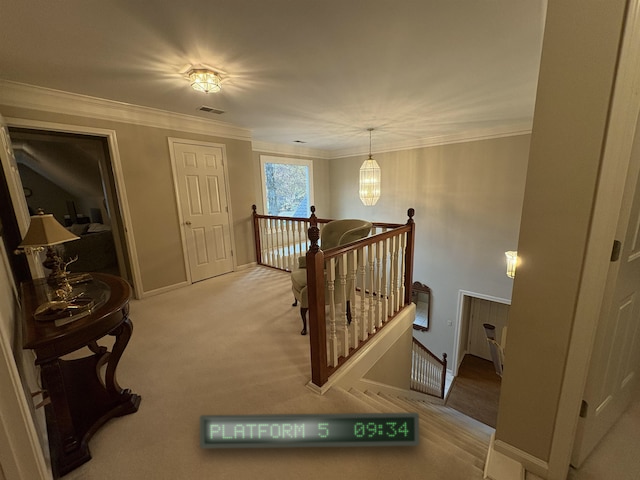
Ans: 9:34
